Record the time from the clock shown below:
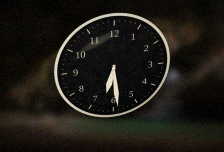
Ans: 6:29
